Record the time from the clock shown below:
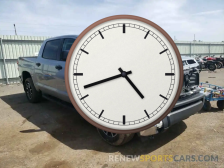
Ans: 4:42
